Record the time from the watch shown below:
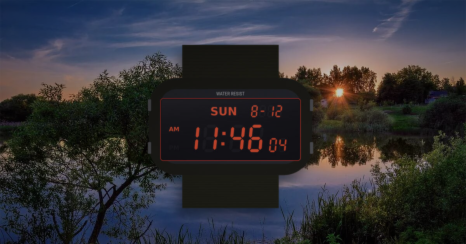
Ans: 11:46:04
